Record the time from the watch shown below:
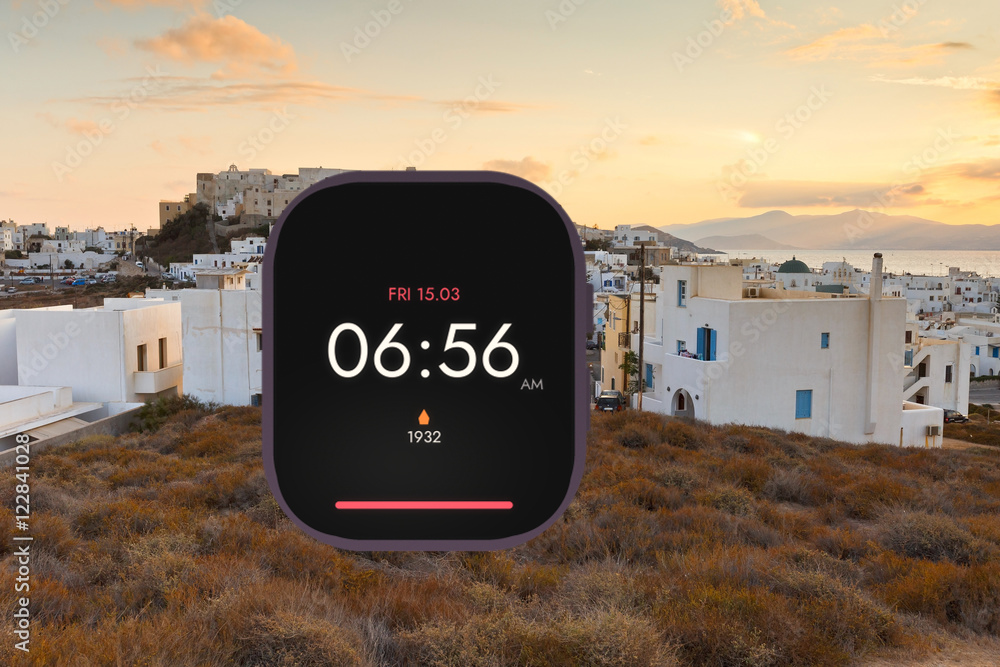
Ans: 6:56
